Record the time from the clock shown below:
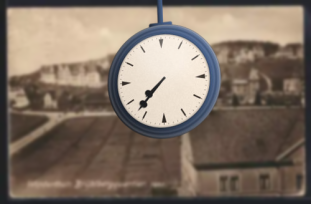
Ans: 7:37
